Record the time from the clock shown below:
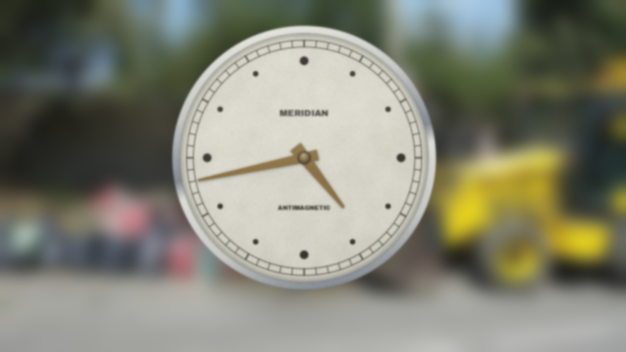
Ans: 4:43
